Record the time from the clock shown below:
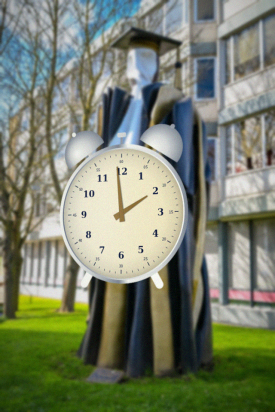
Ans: 1:59
